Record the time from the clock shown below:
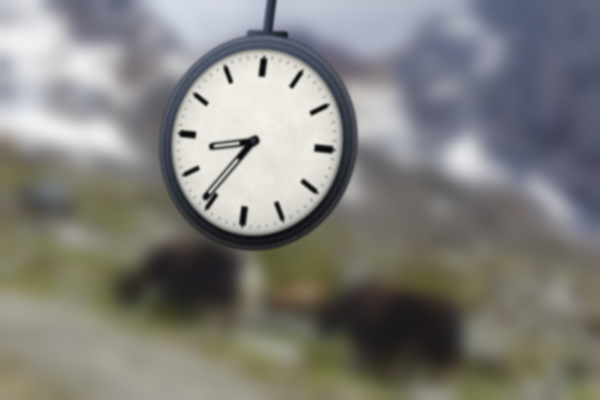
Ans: 8:36
